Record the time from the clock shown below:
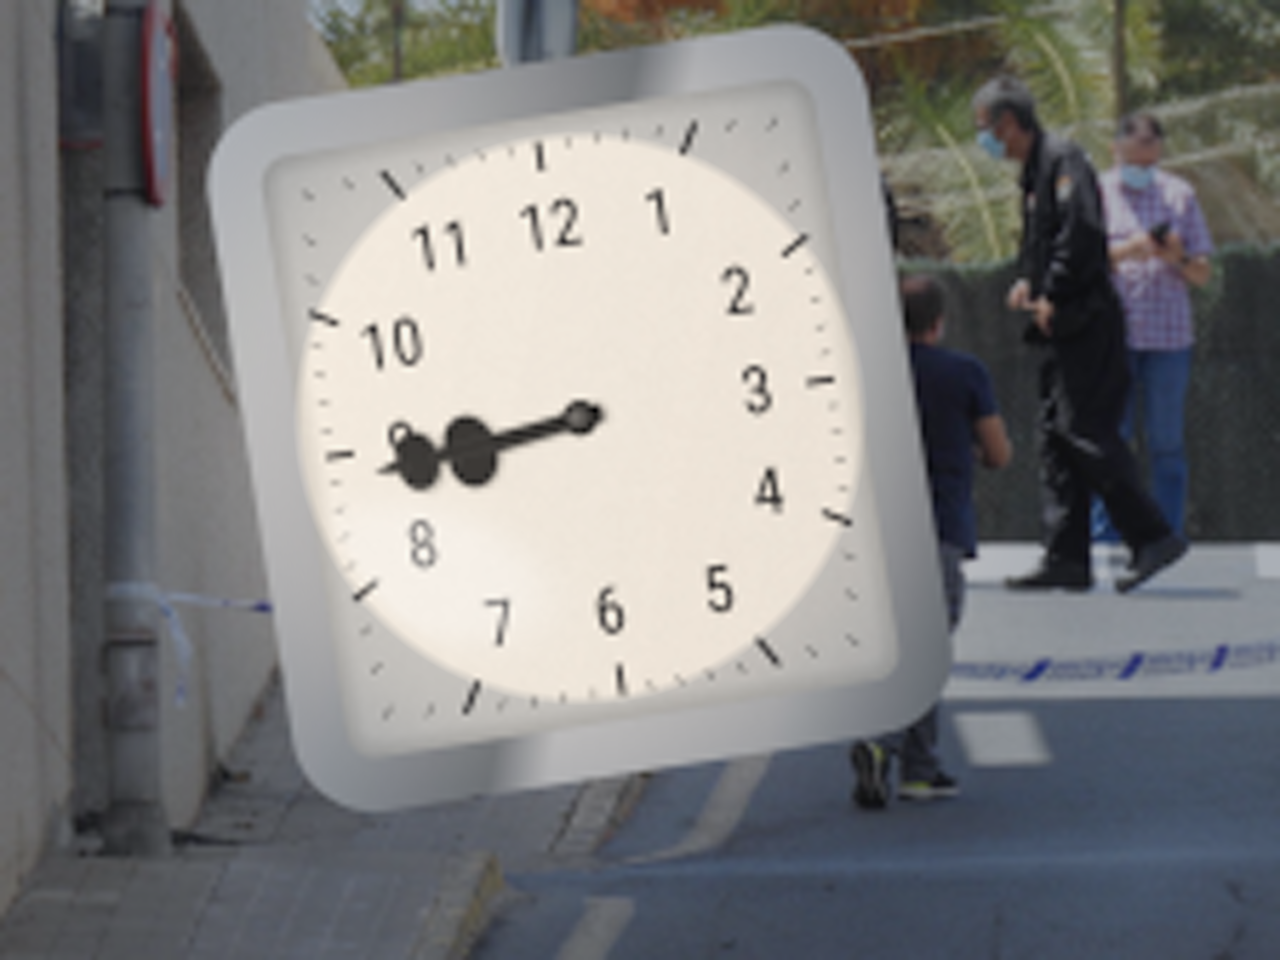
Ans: 8:44
